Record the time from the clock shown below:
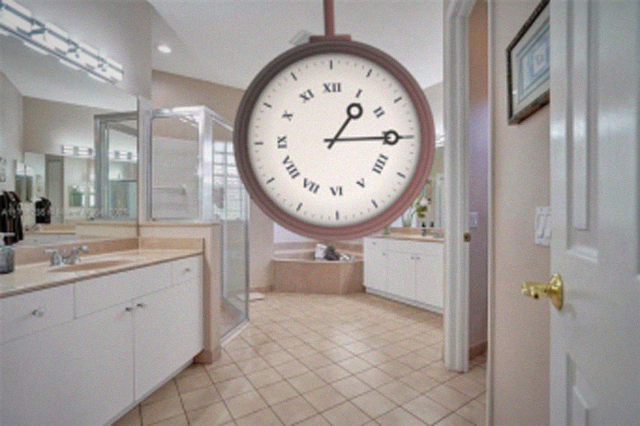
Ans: 1:15
